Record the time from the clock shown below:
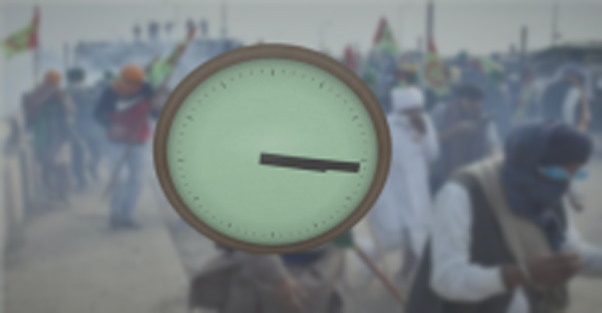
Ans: 3:16
